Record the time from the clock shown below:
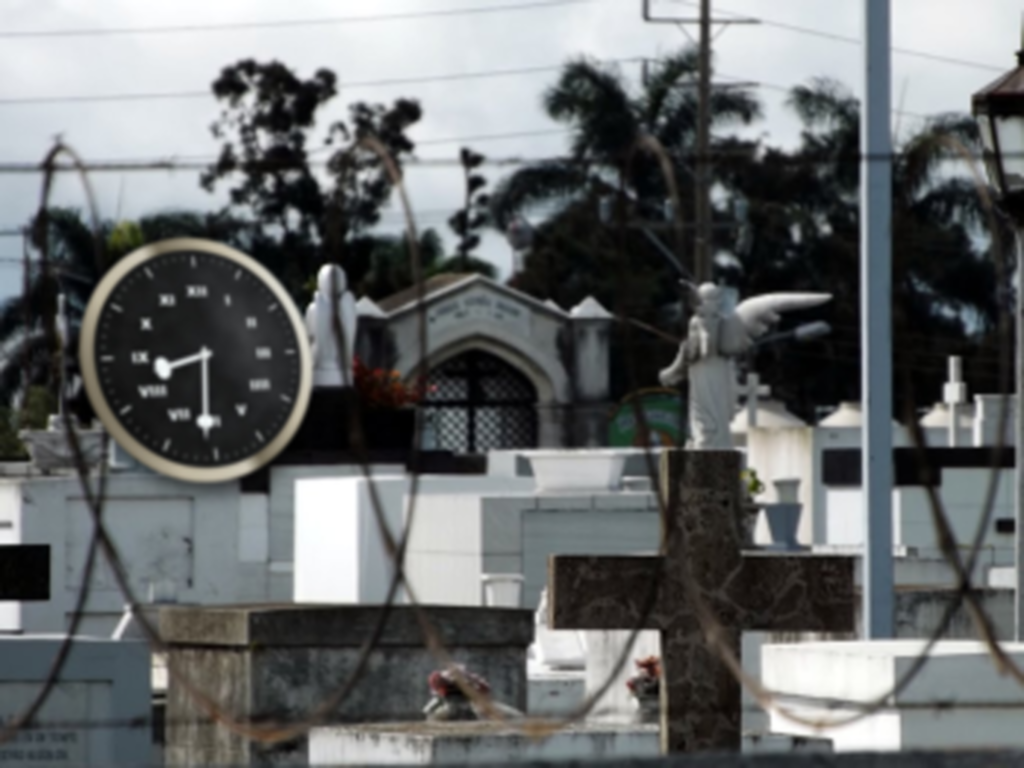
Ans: 8:31
